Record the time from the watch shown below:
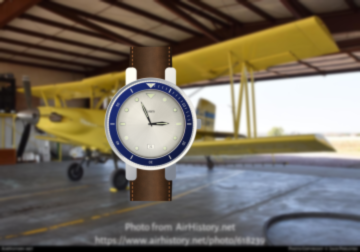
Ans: 2:56
